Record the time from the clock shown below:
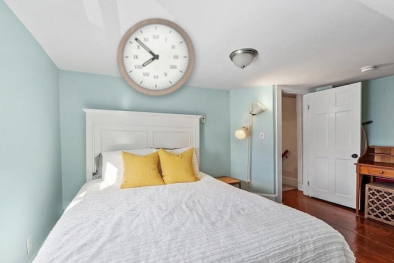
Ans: 7:52
